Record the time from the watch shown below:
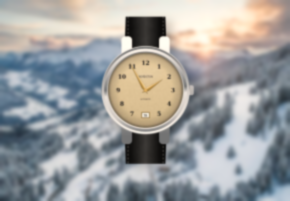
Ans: 1:55
